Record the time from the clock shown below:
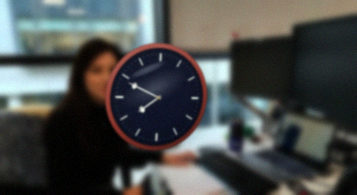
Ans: 7:49
